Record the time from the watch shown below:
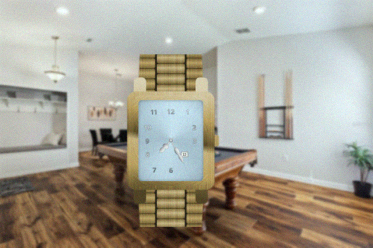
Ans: 7:25
